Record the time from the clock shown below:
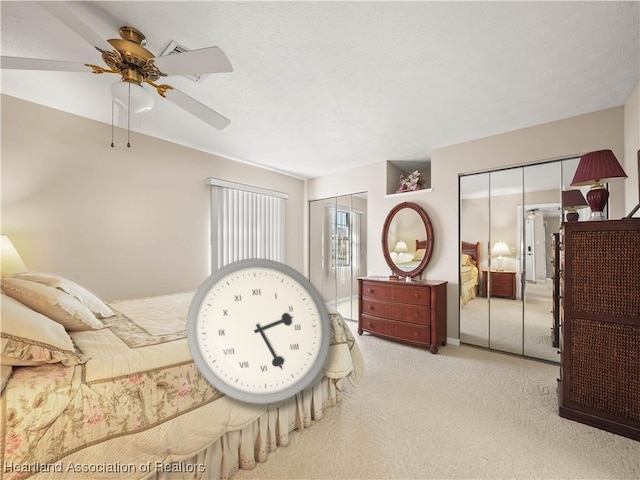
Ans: 2:26
